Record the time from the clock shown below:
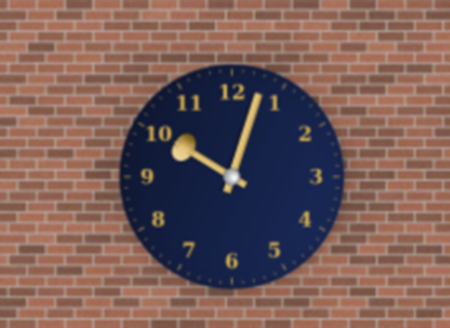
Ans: 10:03
